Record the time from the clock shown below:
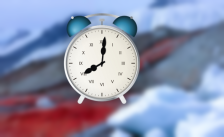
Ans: 8:01
